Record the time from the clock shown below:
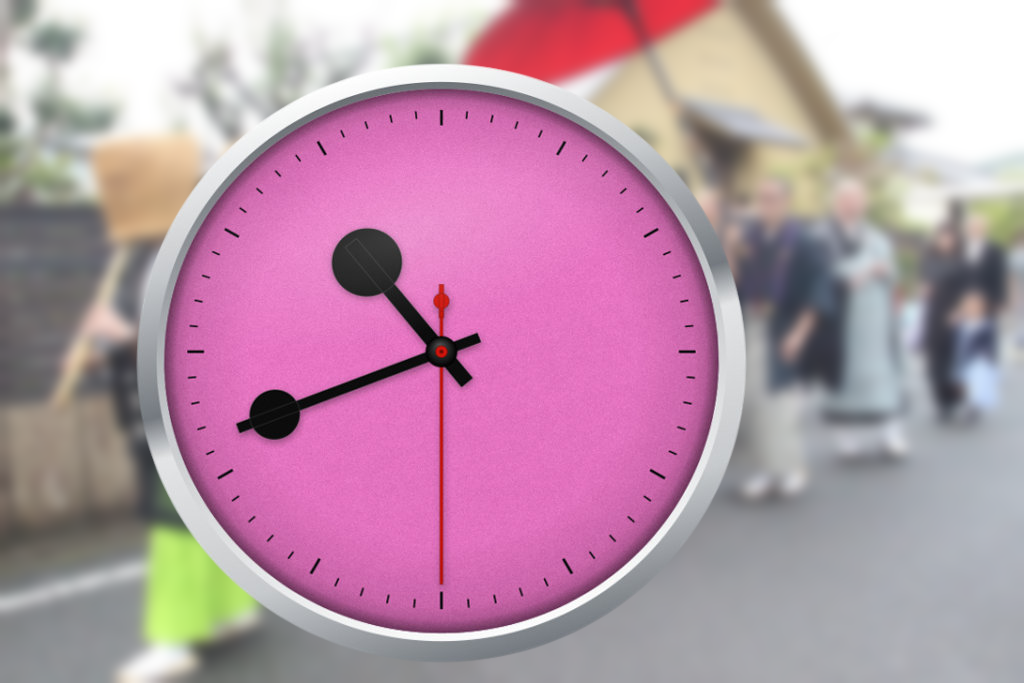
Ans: 10:41:30
